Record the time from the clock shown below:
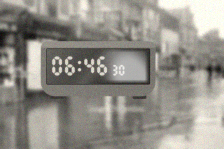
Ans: 6:46:30
